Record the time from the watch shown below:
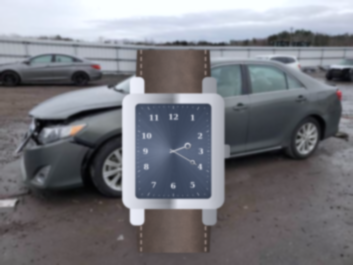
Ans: 2:20
